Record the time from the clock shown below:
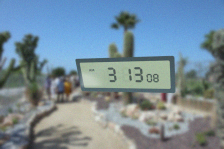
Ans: 3:13:08
